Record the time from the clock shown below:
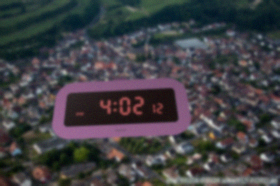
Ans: 4:02
